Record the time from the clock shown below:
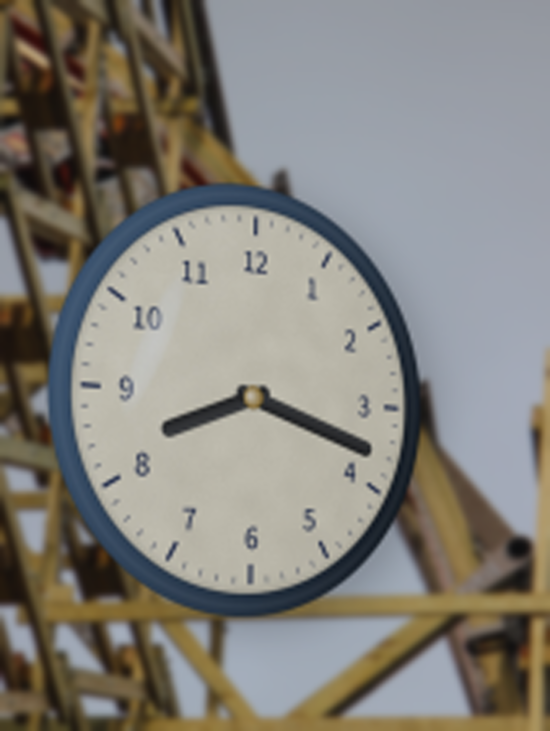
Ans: 8:18
